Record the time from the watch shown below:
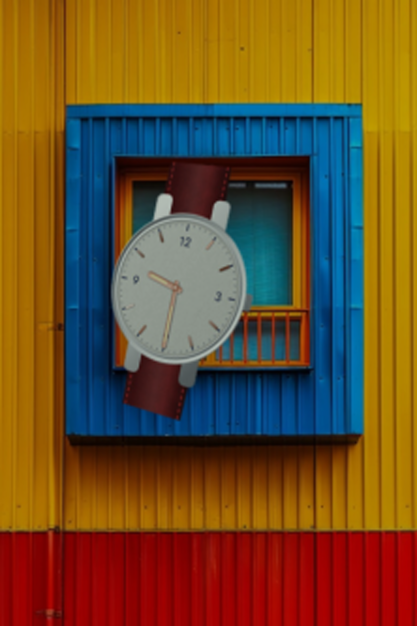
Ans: 9:30
